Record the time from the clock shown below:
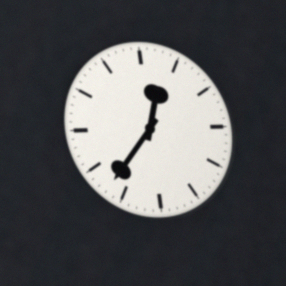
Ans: 12:37
